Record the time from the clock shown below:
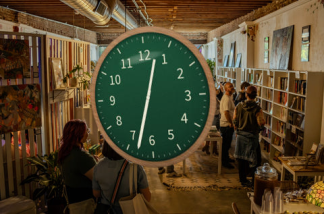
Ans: 12:33
